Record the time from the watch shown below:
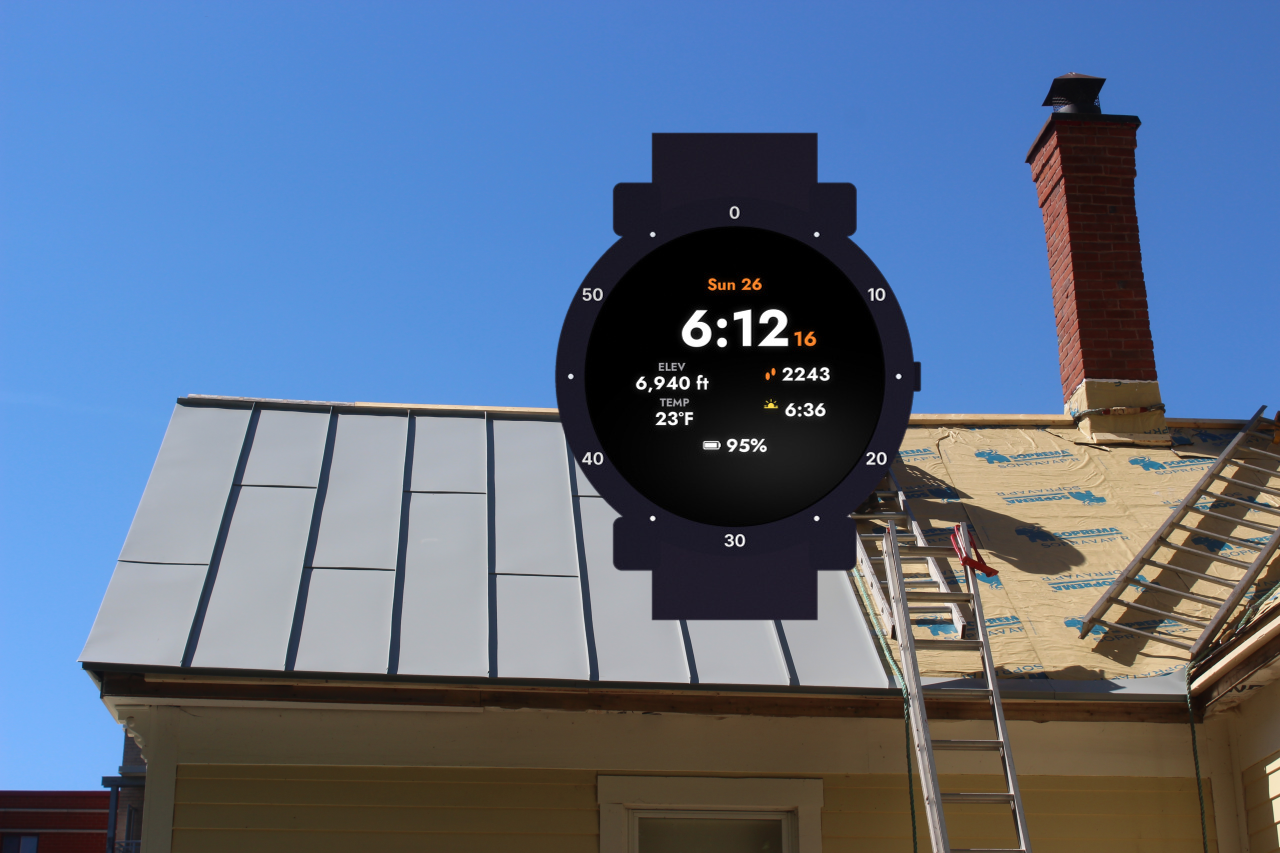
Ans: 6:12:16
